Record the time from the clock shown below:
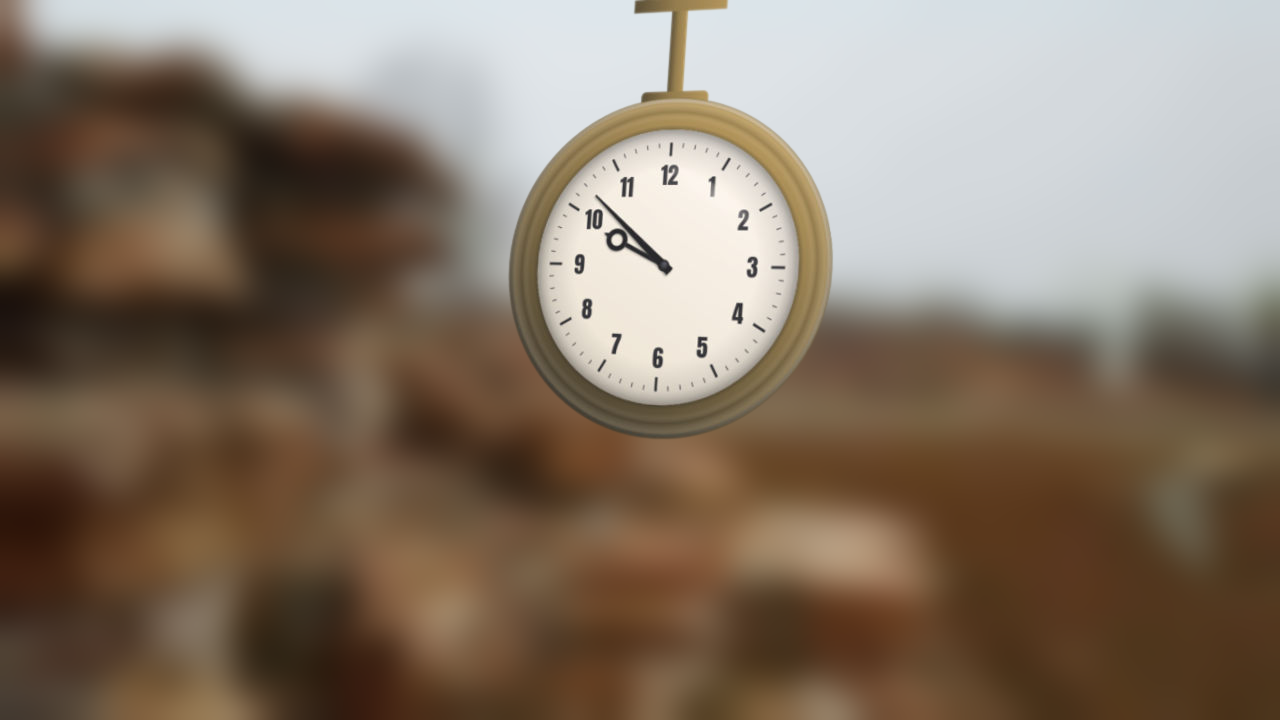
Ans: 9:52
